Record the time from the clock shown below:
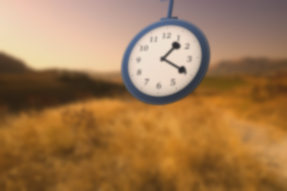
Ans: 1:20
